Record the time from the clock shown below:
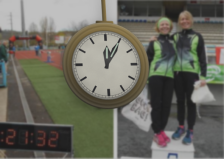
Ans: 12:05
